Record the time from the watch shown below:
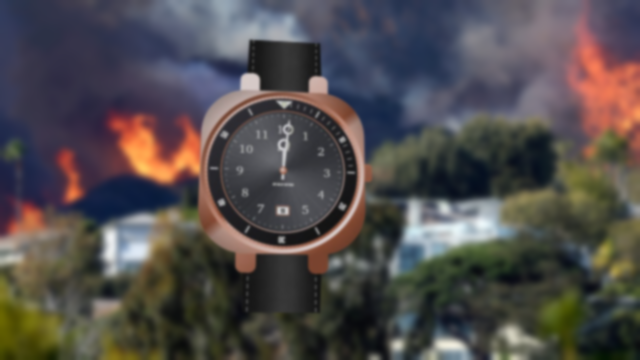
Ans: 12:01
